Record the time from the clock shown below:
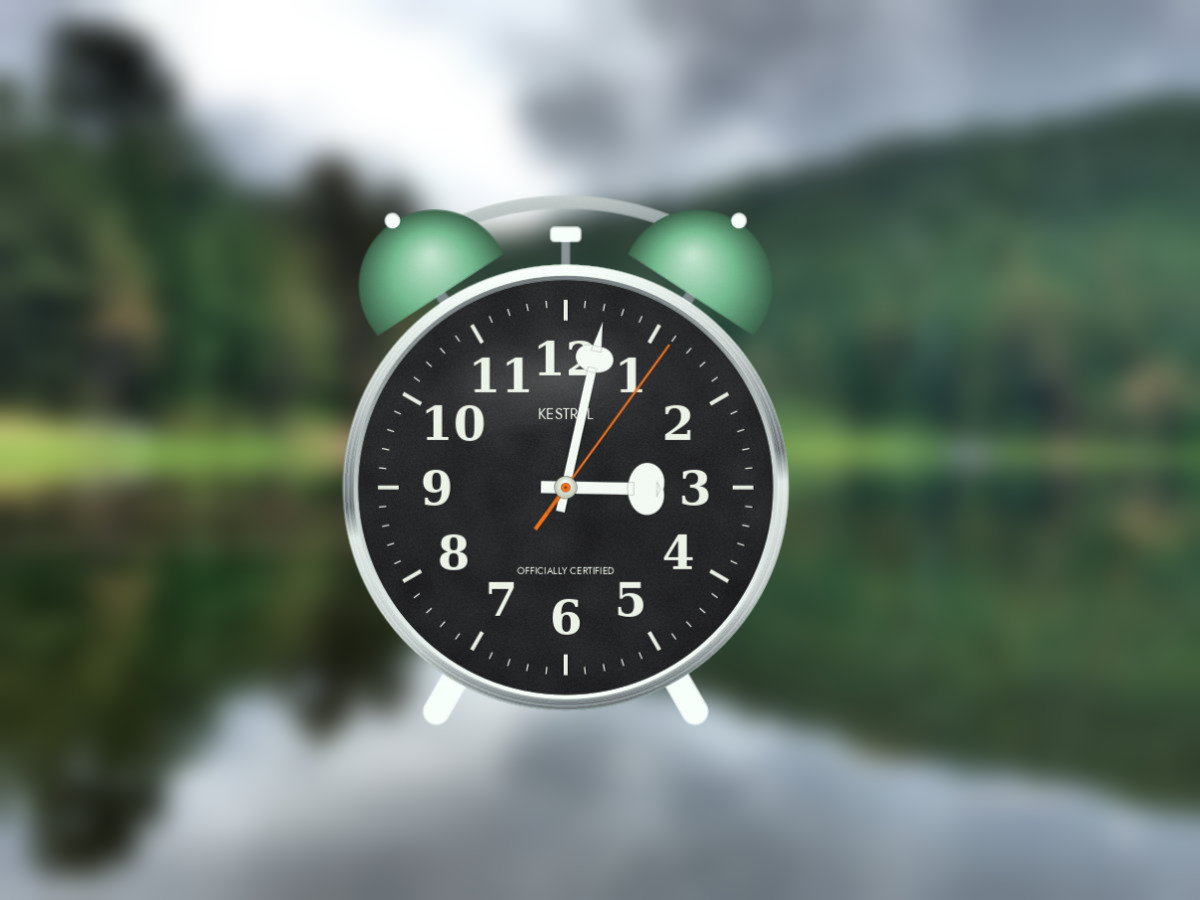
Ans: 3:02:06
